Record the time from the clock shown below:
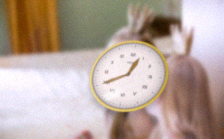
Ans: 12:40
